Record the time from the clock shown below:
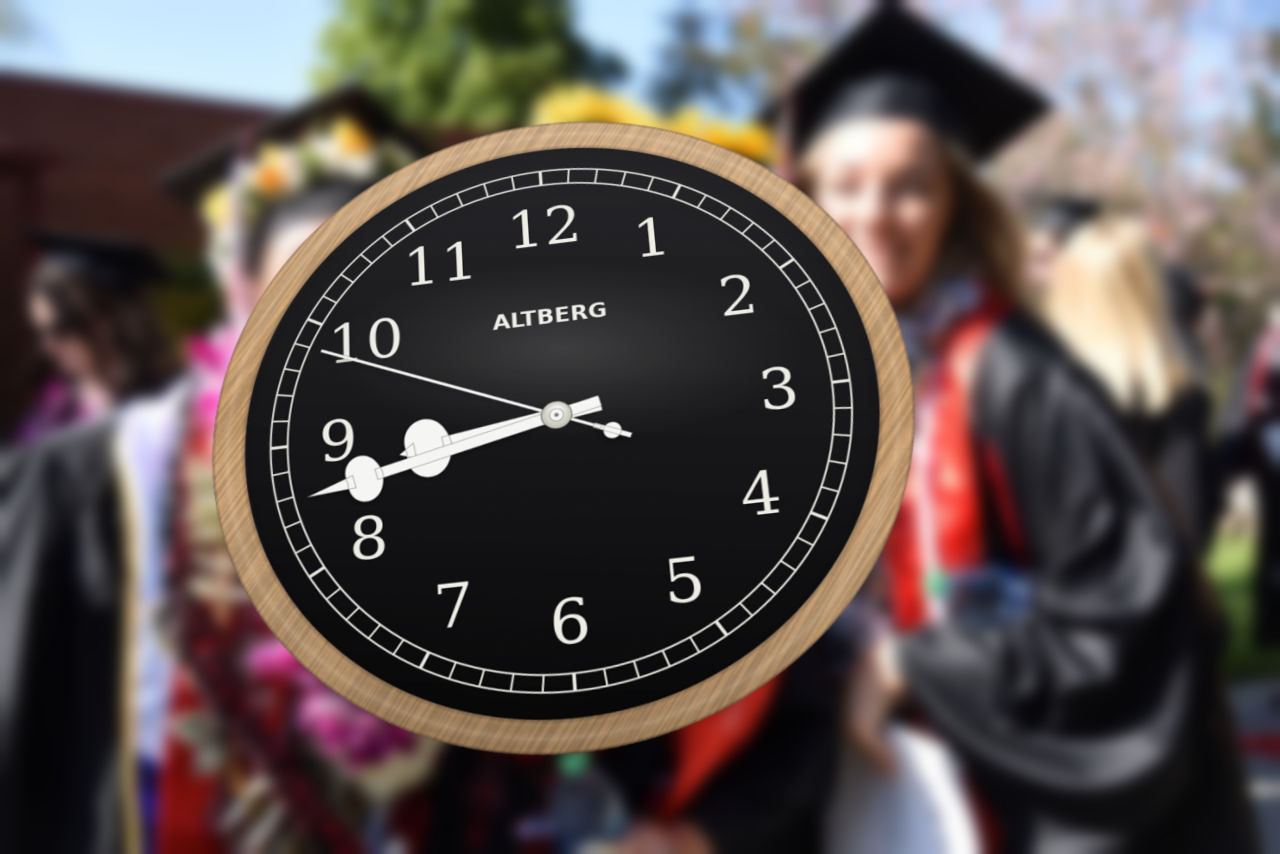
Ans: 8:42:49
